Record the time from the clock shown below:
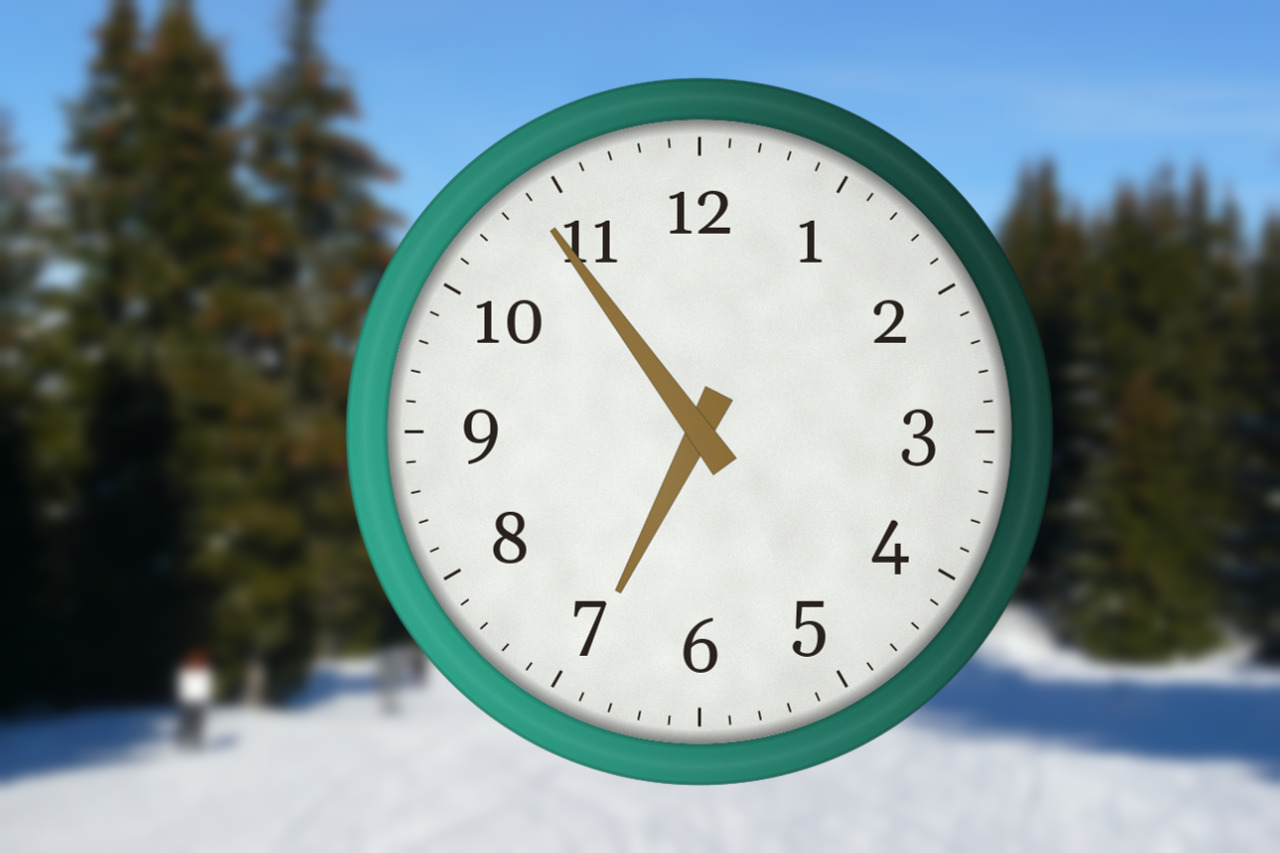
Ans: 6:54
